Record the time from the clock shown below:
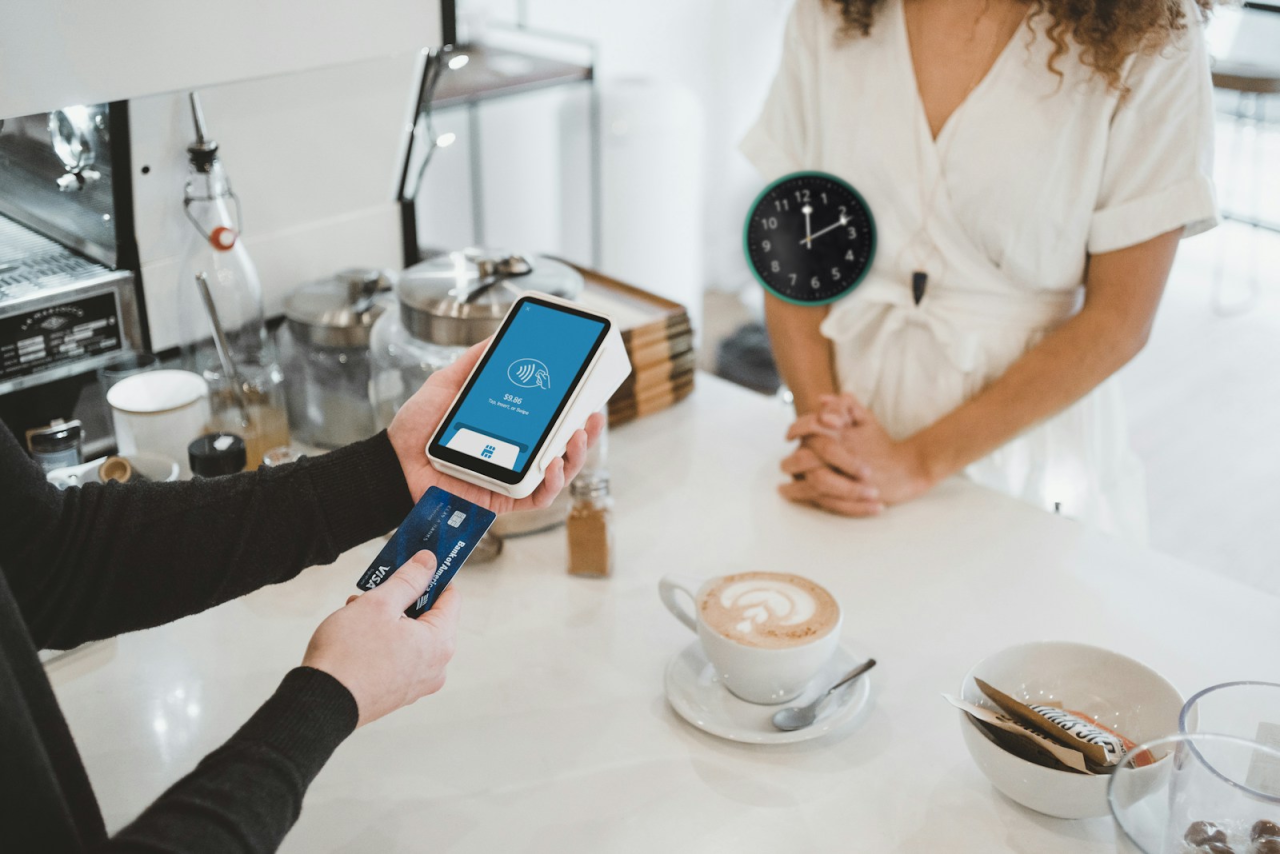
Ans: 12:12
